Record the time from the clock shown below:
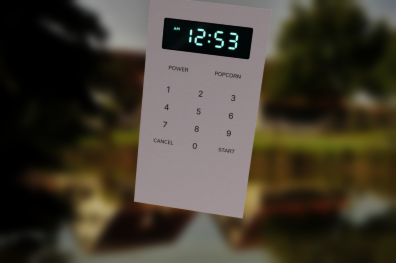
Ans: 12:53
